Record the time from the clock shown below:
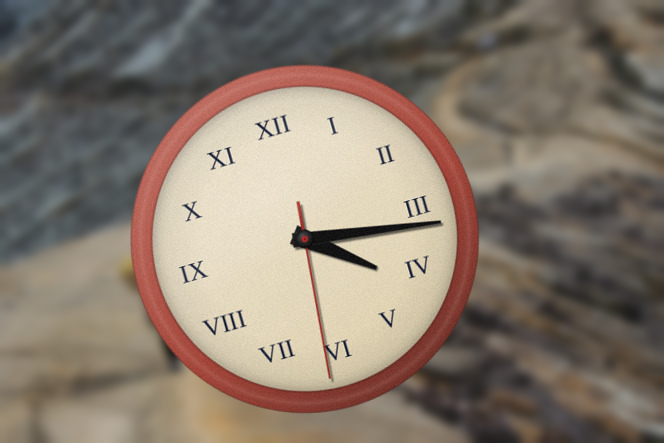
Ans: 4:16:31
